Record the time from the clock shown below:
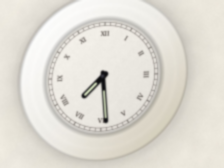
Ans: 7:29
